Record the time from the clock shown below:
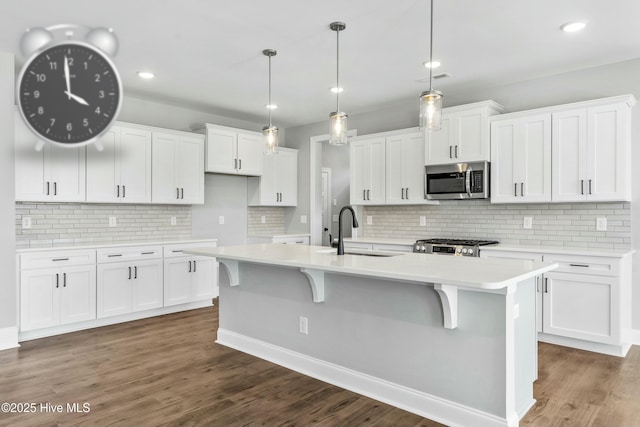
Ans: 3:59
